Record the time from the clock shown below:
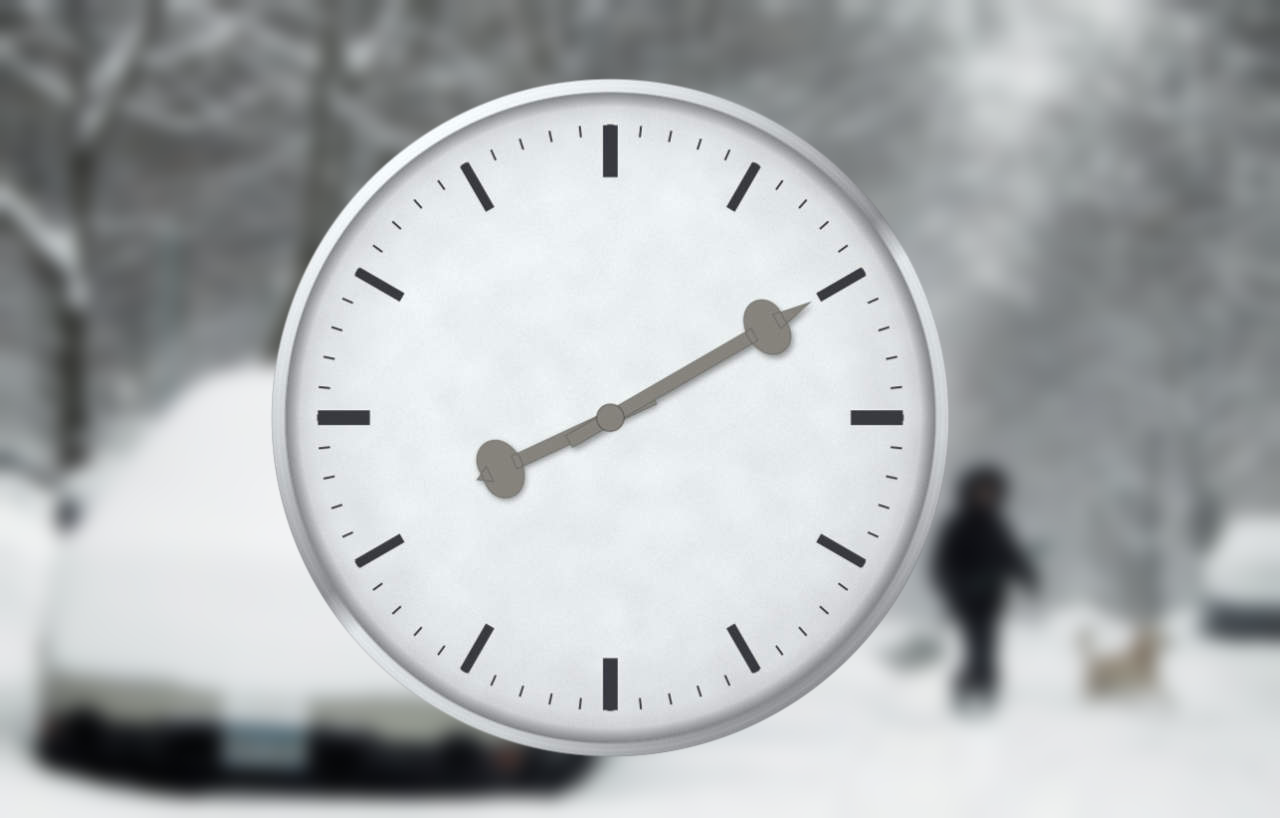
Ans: 8:10
